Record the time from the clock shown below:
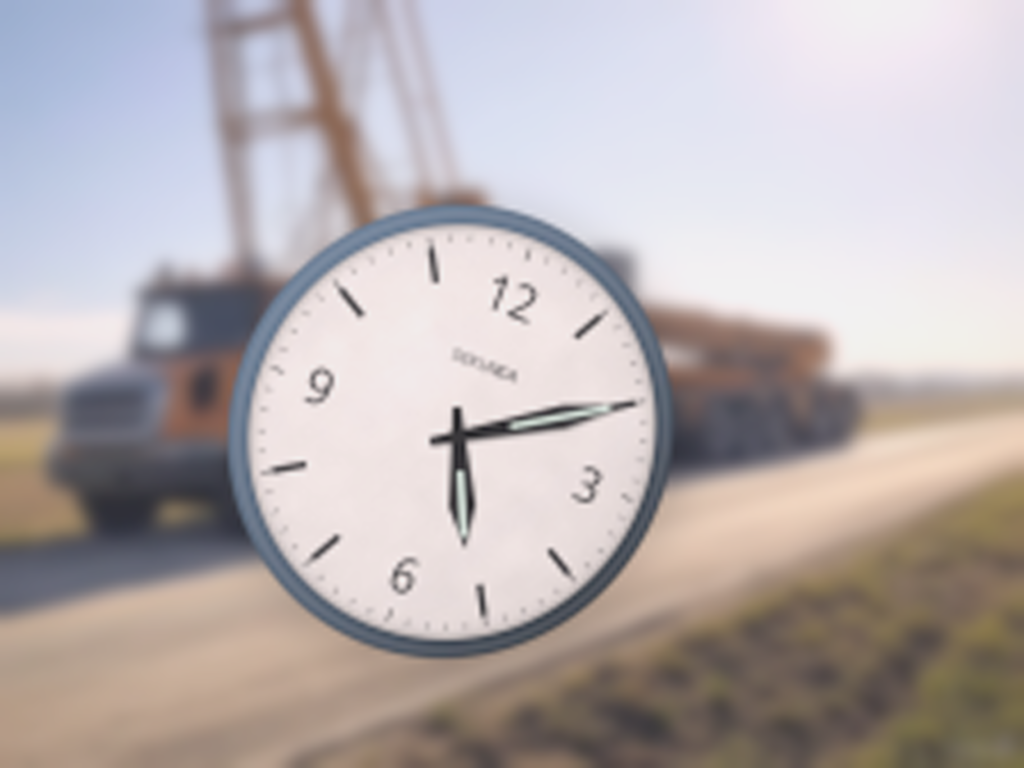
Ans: 5:10
